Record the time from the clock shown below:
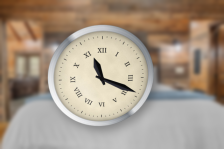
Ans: 11:19
